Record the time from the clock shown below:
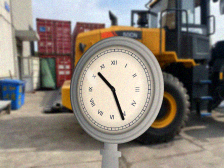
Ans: 10:26
